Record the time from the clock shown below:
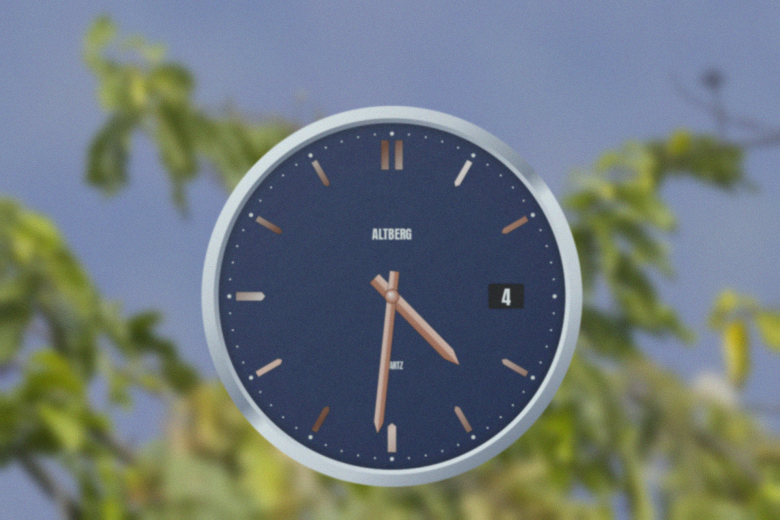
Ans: 4:31
